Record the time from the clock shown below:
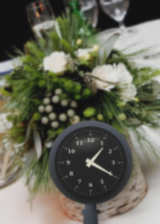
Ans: 1:20
